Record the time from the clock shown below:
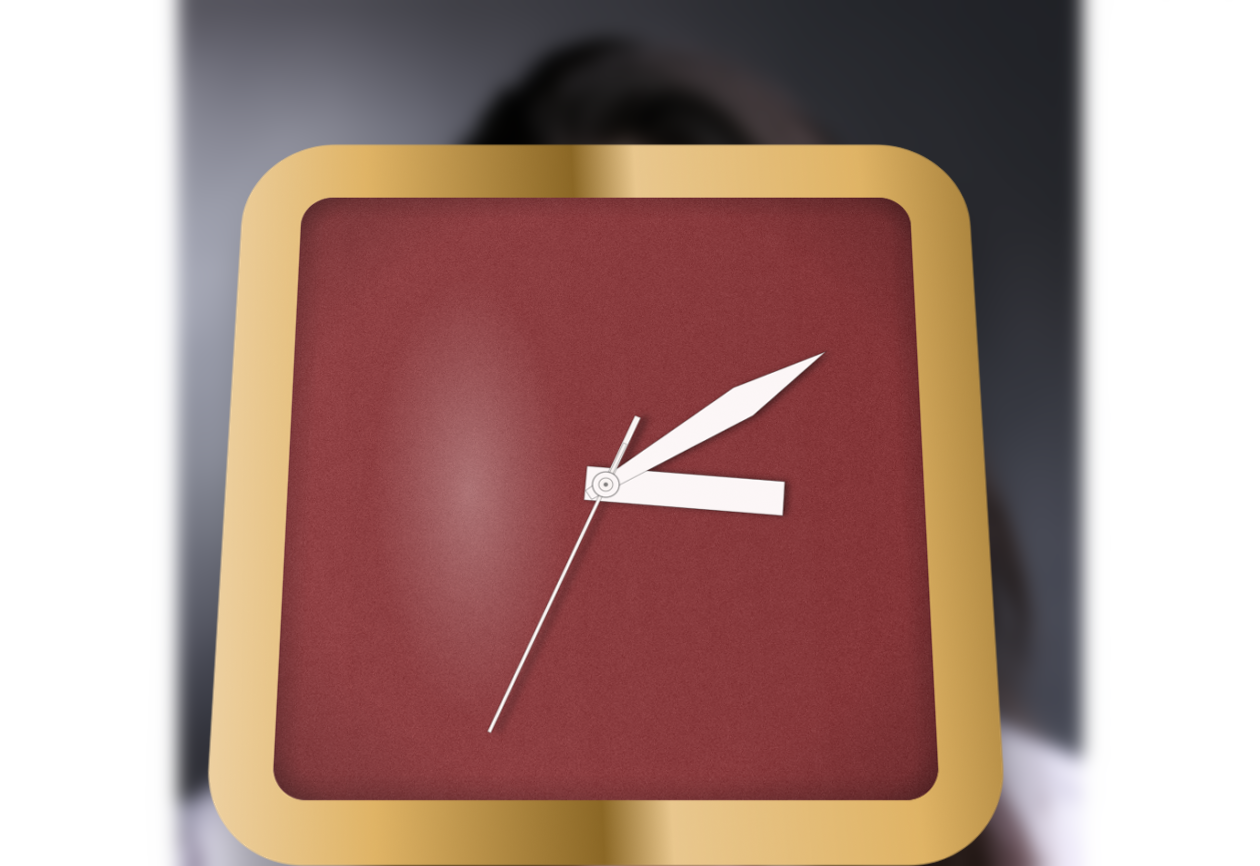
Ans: 3:09:34
